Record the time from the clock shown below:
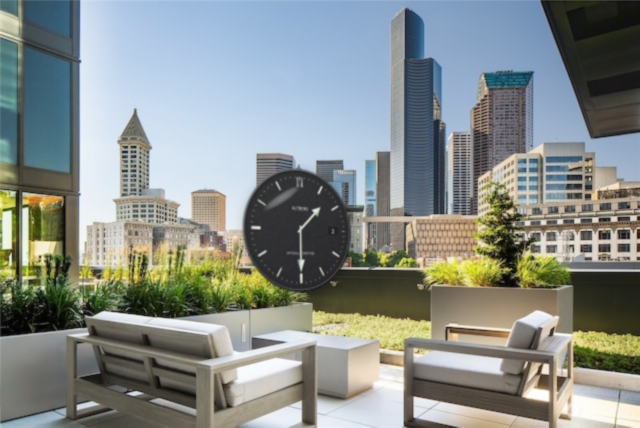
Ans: 1:30
